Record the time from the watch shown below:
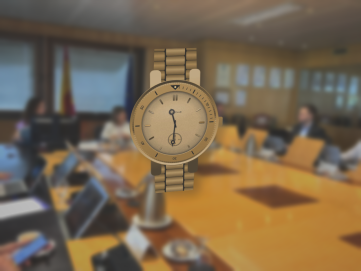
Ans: 11:31
